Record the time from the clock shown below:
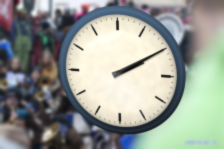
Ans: 2:10
